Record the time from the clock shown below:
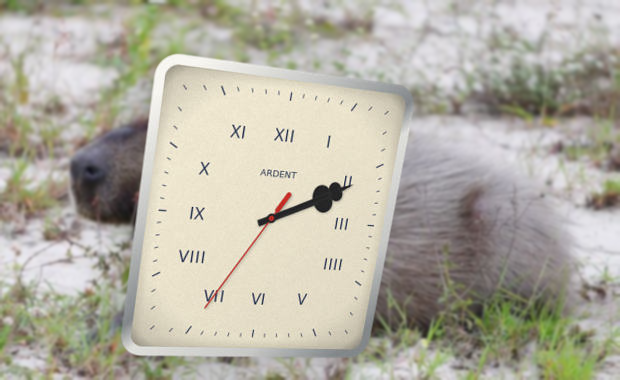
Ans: 2:10:35
